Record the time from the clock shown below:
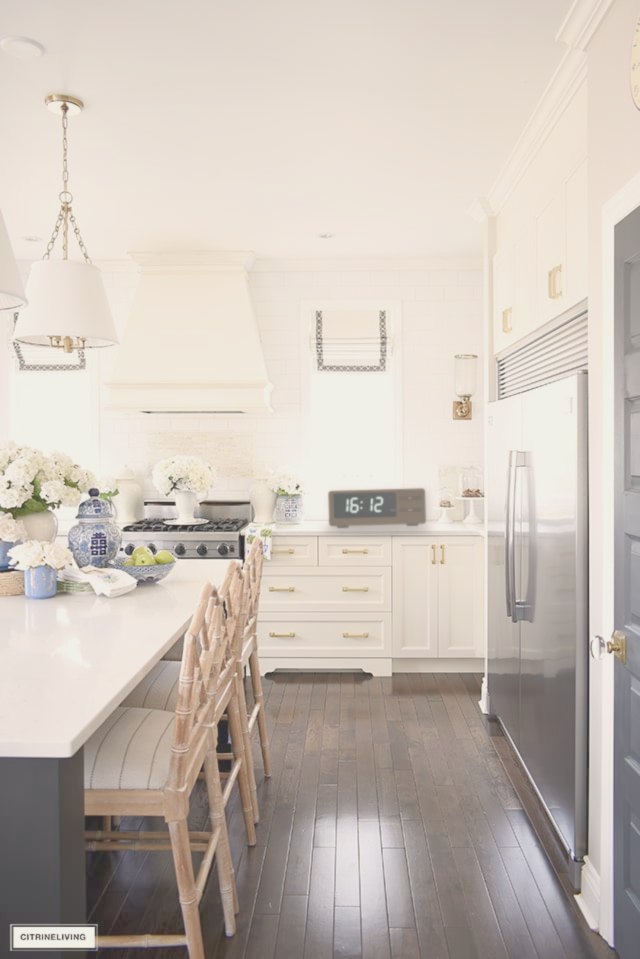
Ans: 16:12
